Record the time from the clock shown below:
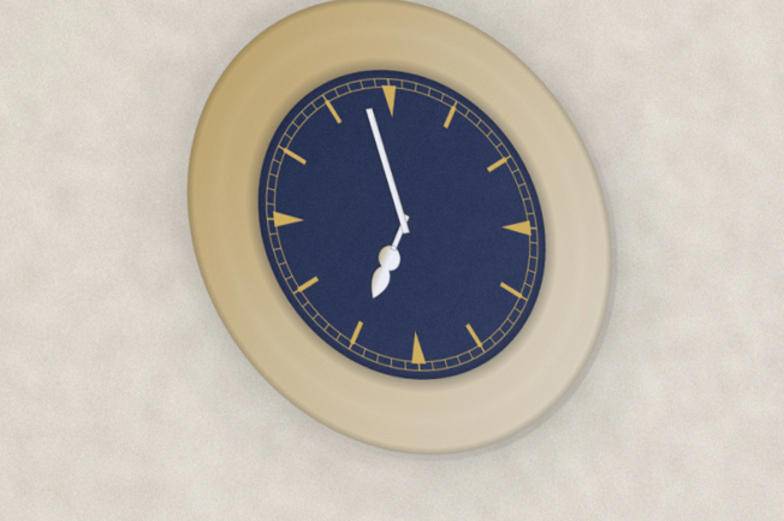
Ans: 6:58
